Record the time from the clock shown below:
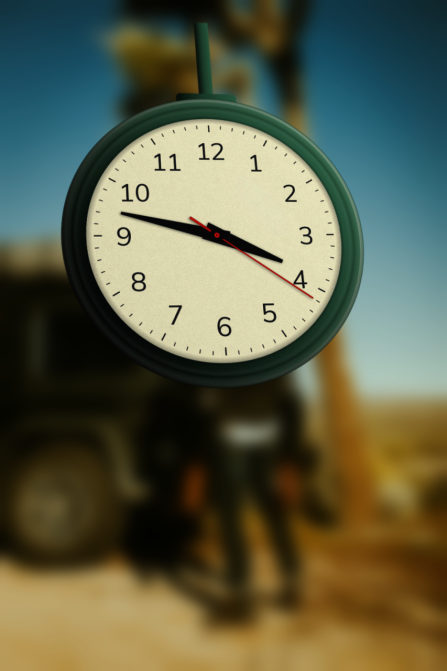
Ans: 3:47:21
